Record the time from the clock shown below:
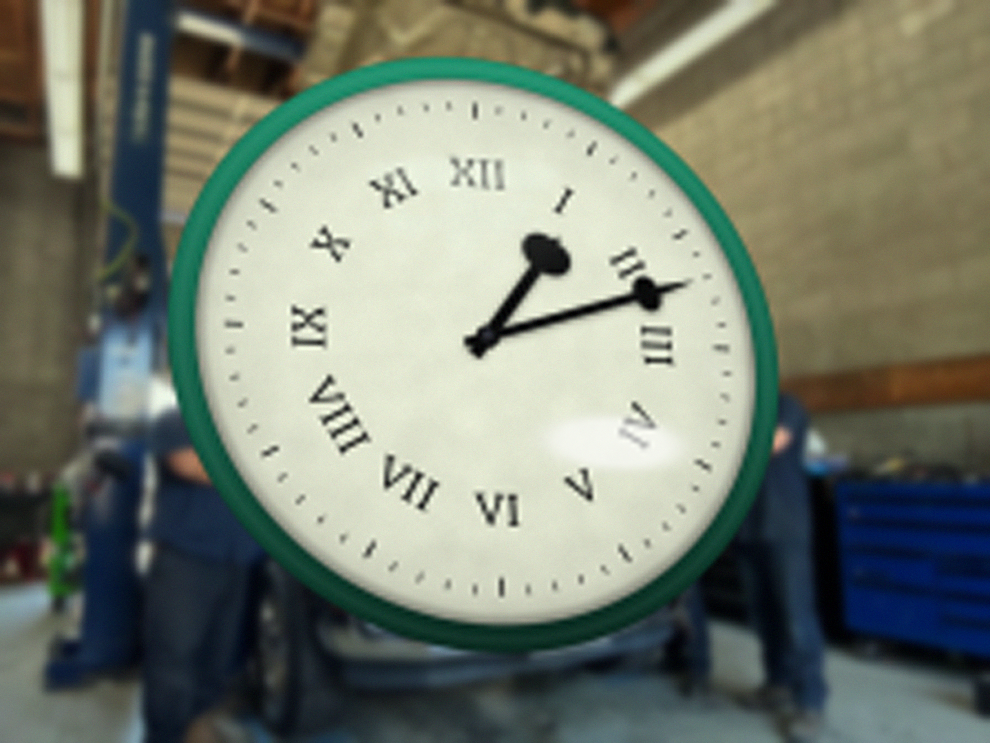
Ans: 1:12
